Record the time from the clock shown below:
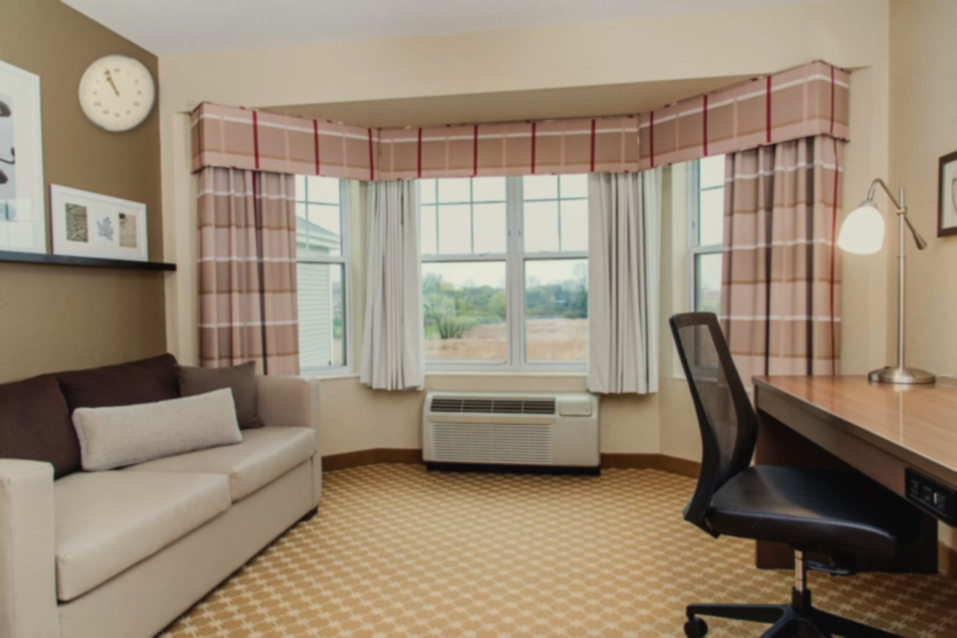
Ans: 10:56
